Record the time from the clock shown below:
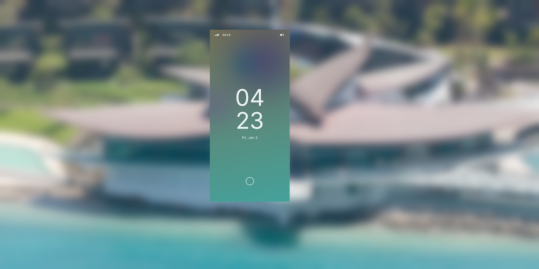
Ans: 4:23
